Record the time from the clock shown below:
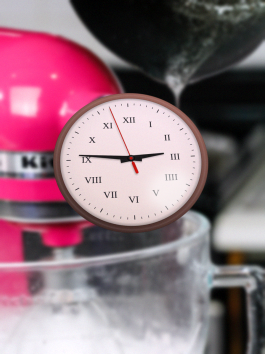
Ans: 2:45:57
